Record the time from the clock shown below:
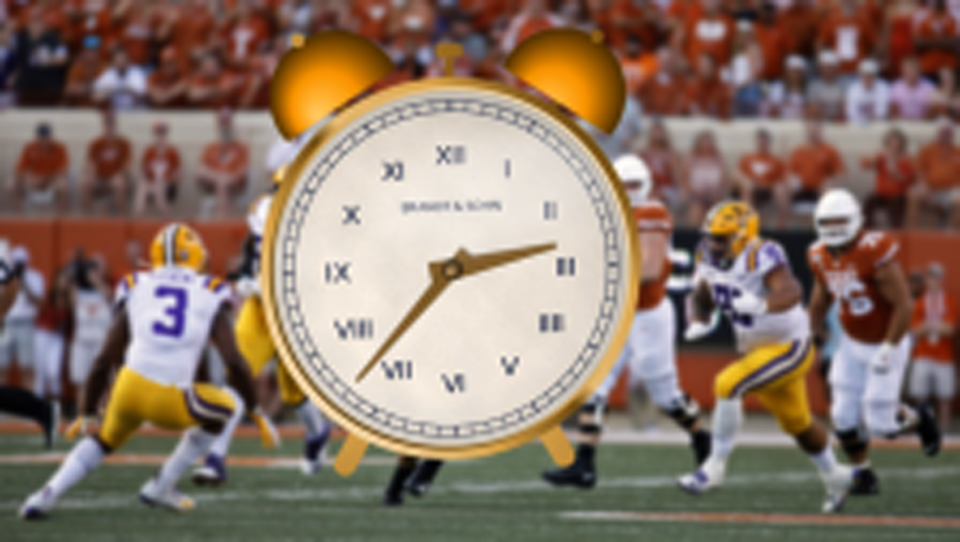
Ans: 2:37
